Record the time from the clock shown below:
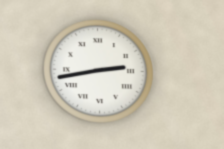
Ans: 2:43
